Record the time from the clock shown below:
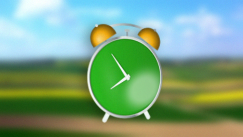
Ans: 7:54
